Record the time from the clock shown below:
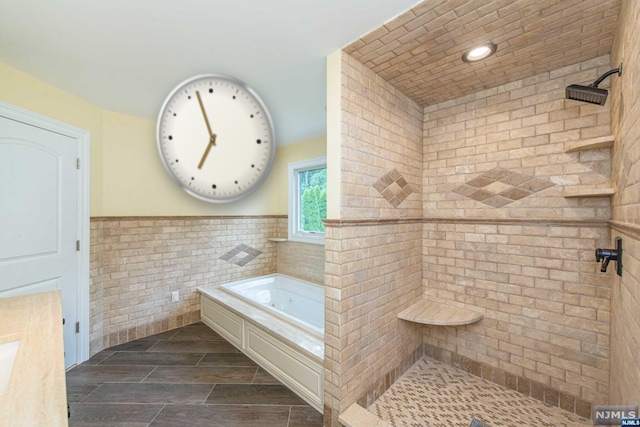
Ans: 6:57
